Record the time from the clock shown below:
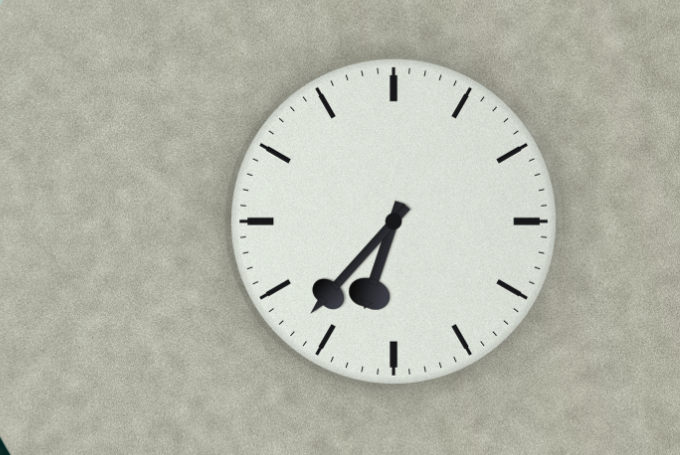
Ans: 6:37
